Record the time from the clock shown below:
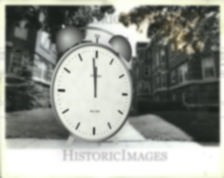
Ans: 11:59
